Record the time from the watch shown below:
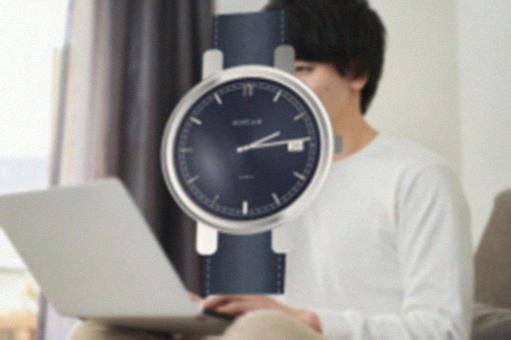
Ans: 2:14
